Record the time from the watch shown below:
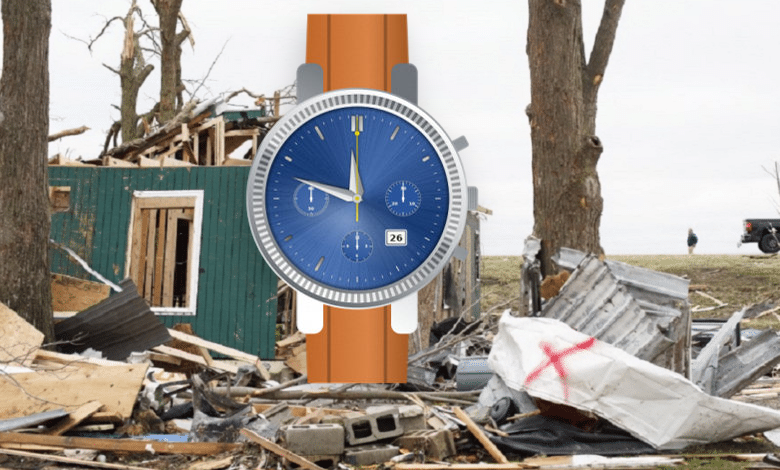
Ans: 11:48
